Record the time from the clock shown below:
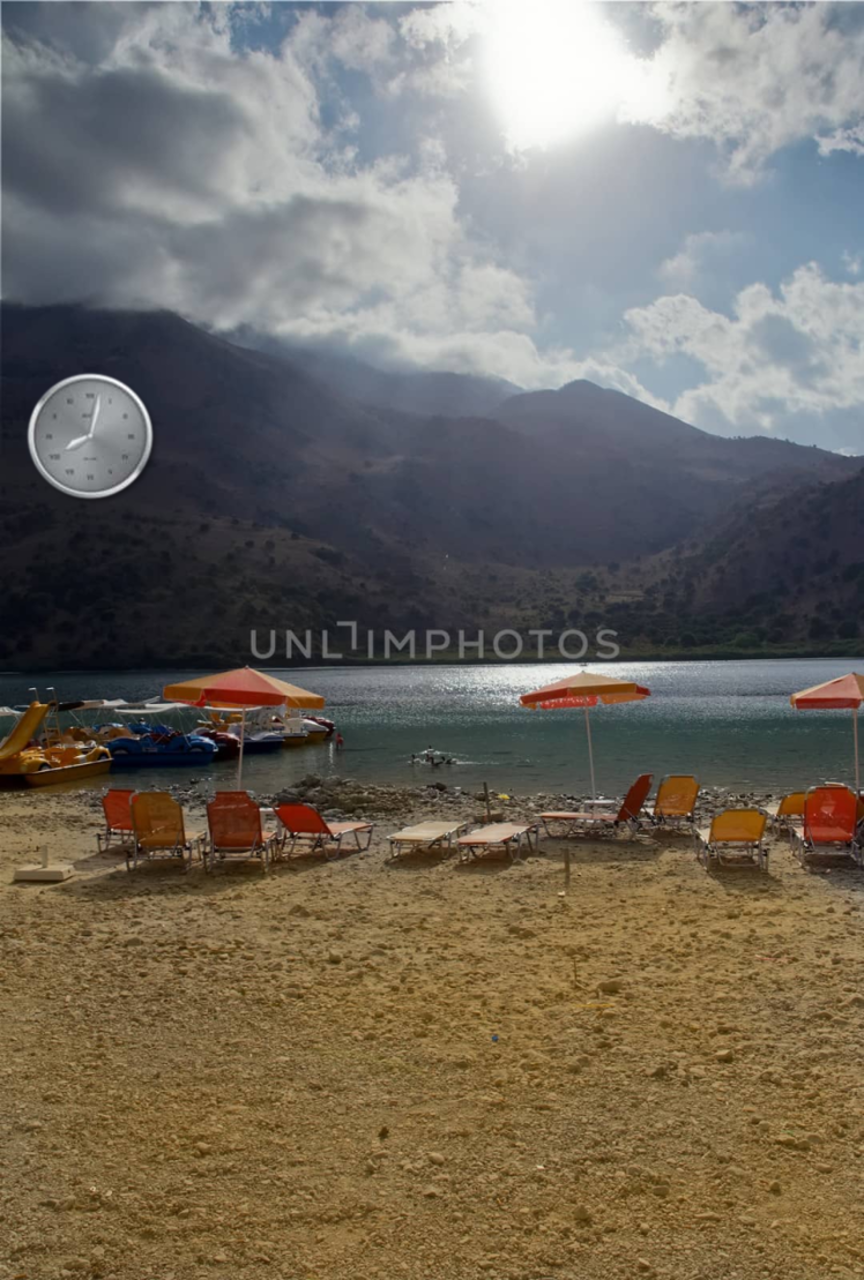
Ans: 8:02
